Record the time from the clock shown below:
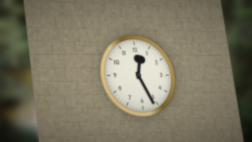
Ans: 12:26
